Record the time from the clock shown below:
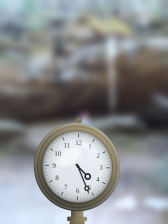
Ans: 4:26
